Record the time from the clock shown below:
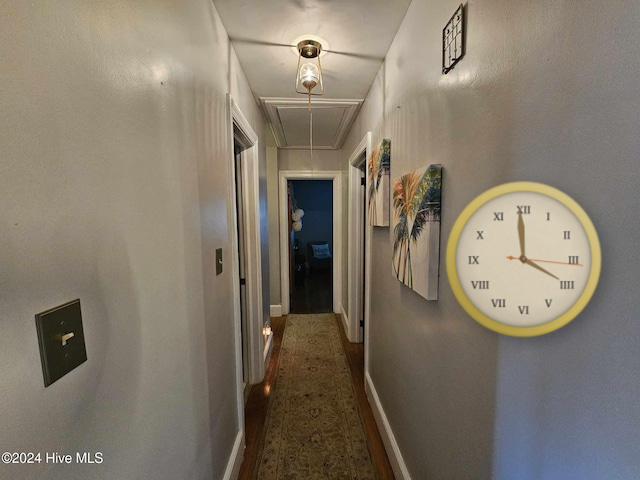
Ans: 3:59:16
